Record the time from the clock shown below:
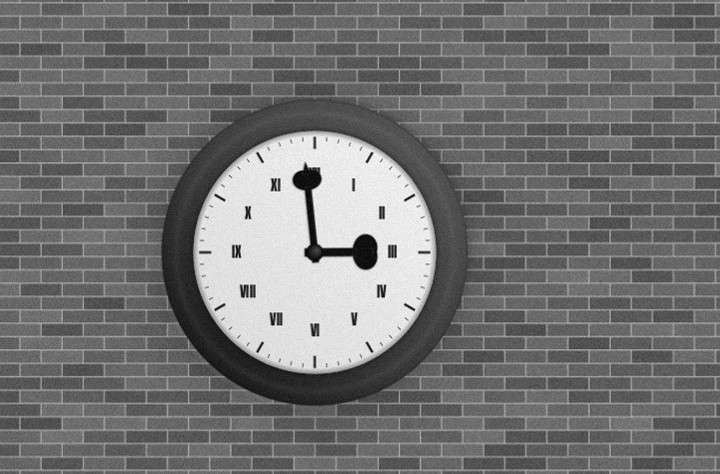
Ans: 2:59
